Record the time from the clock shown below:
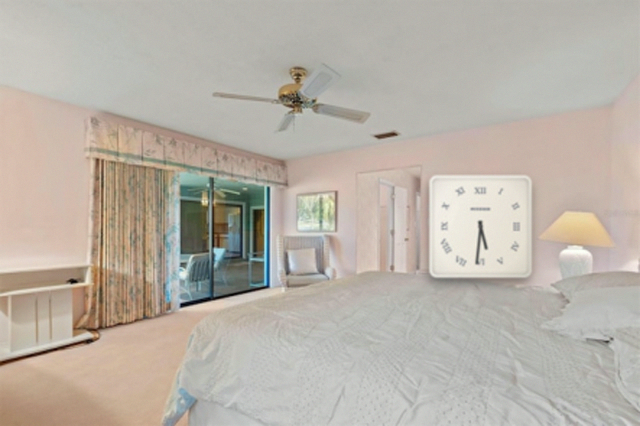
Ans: 5:31
